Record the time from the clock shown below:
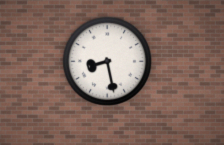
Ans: 8:28
